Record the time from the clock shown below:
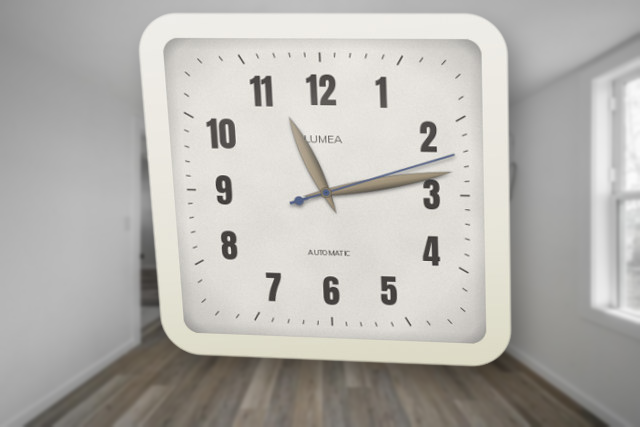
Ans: 11:13:12
